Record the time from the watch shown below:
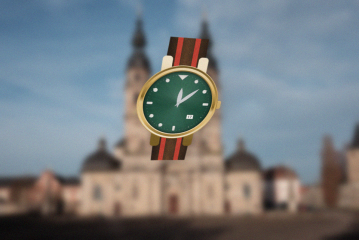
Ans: 12:08
